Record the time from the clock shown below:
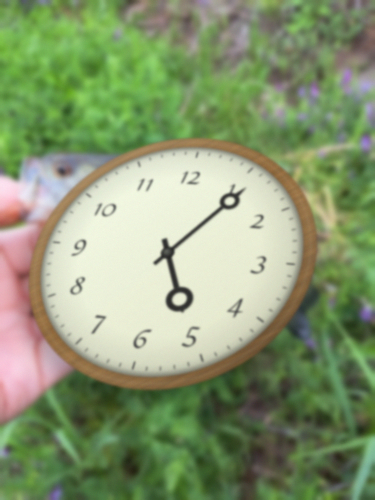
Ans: 5:06
